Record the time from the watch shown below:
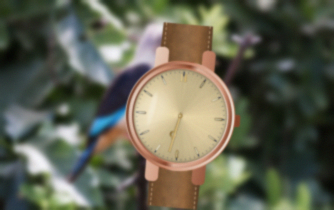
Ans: 6:32
